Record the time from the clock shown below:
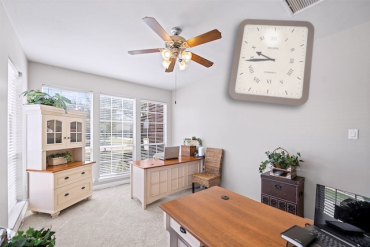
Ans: 9:44
